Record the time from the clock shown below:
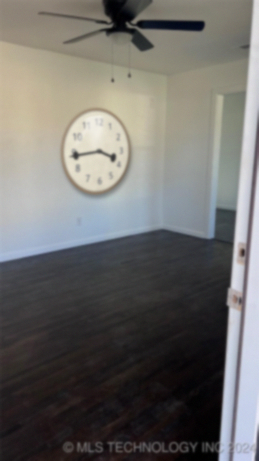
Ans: 3:44
